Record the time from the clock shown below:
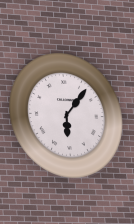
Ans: 6:07
